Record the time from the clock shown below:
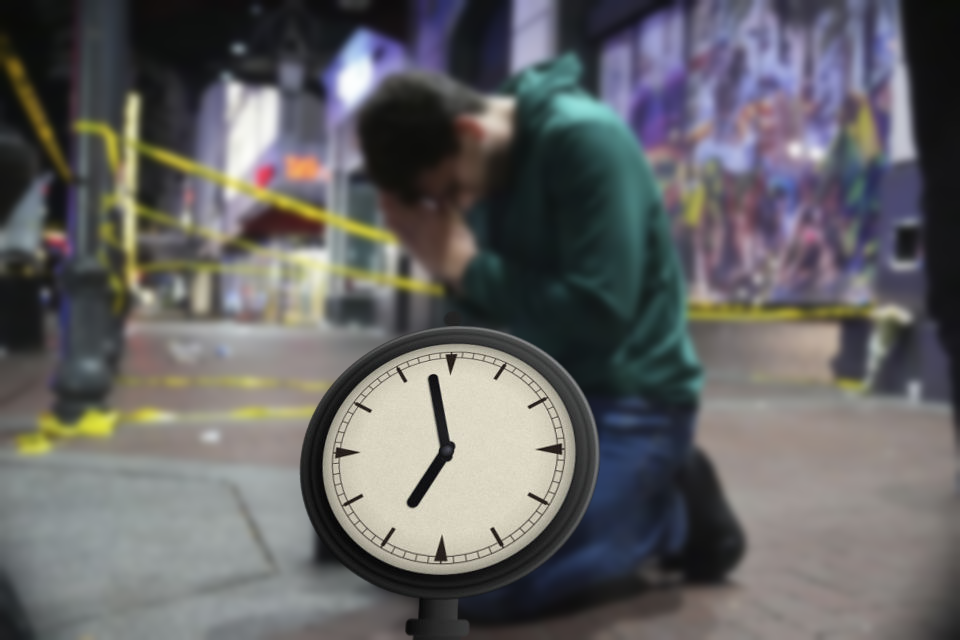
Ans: 6:58
